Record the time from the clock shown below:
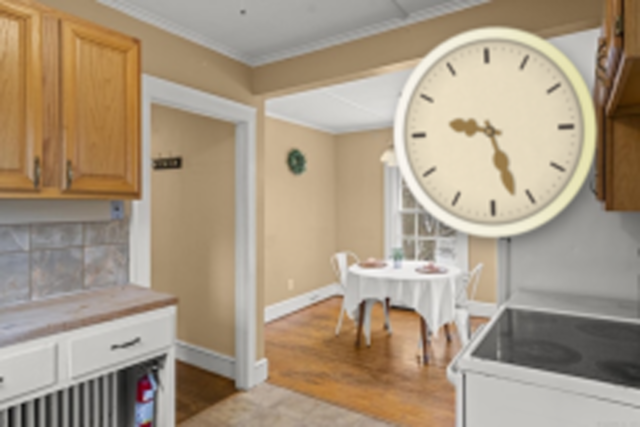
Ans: 9:27
